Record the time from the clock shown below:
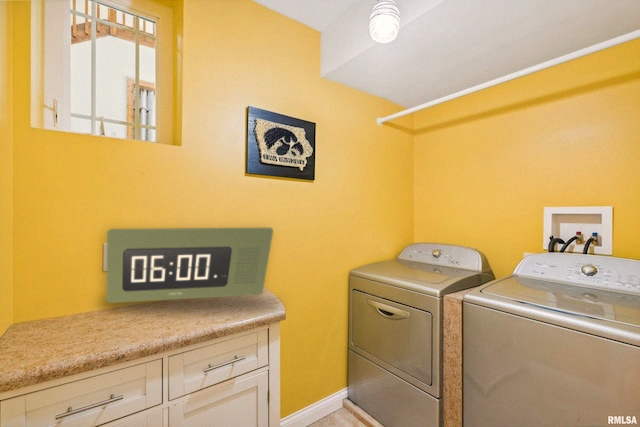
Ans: 6:00
